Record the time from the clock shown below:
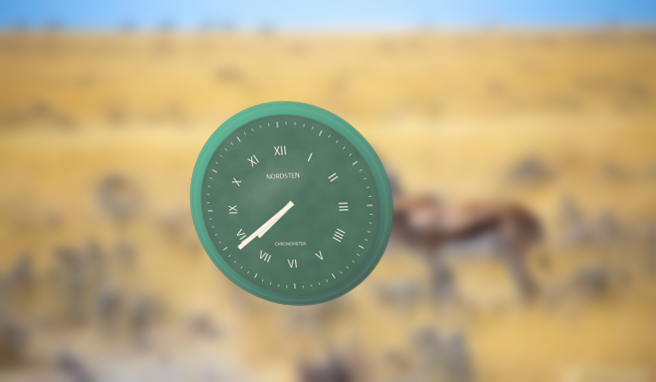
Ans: 7:39
